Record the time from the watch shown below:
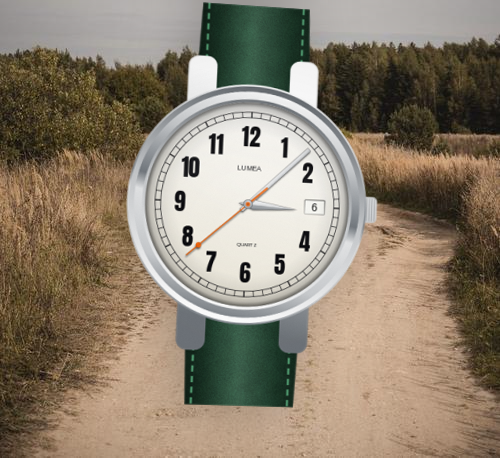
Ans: 3:07:38
